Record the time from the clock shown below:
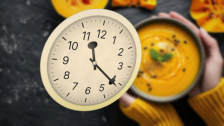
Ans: 11:21
